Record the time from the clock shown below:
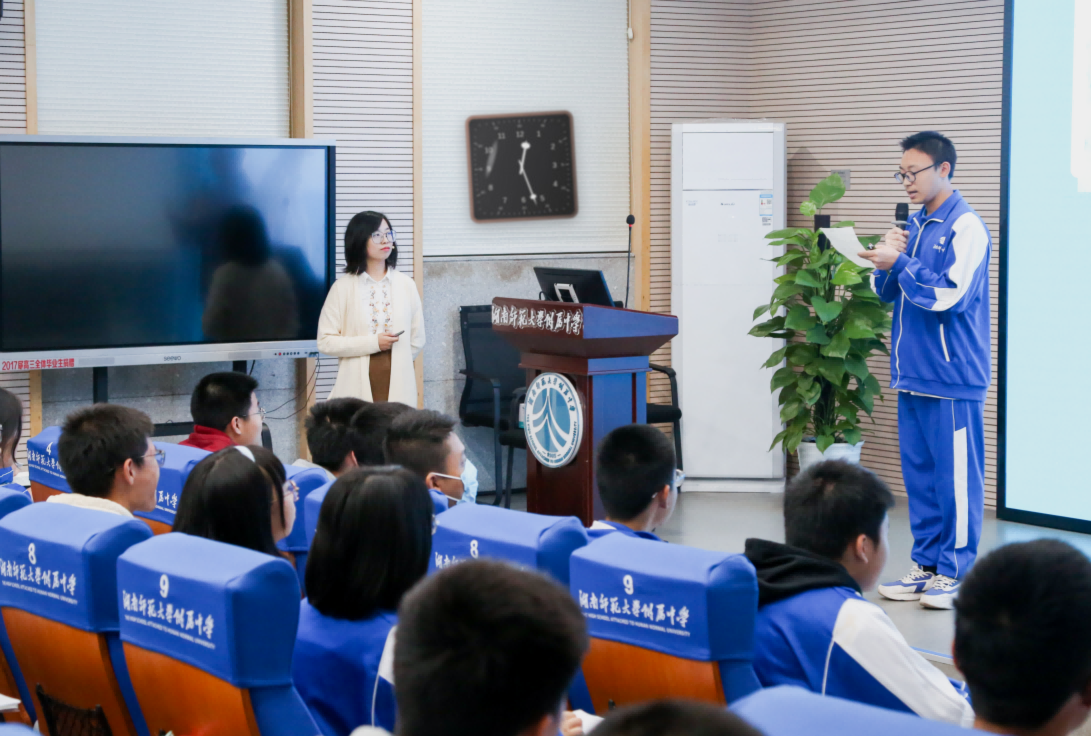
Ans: 12:27
